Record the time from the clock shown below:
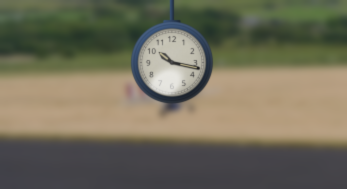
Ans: 10:17
